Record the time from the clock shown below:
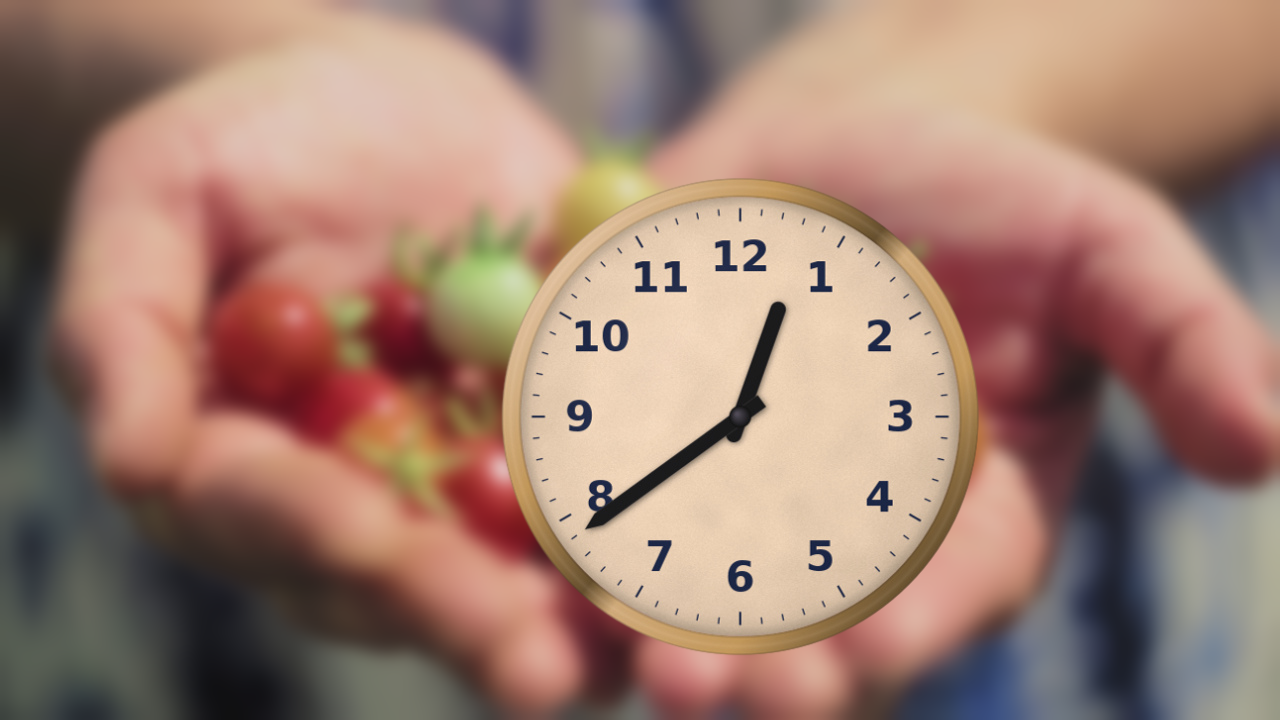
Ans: 12:39
